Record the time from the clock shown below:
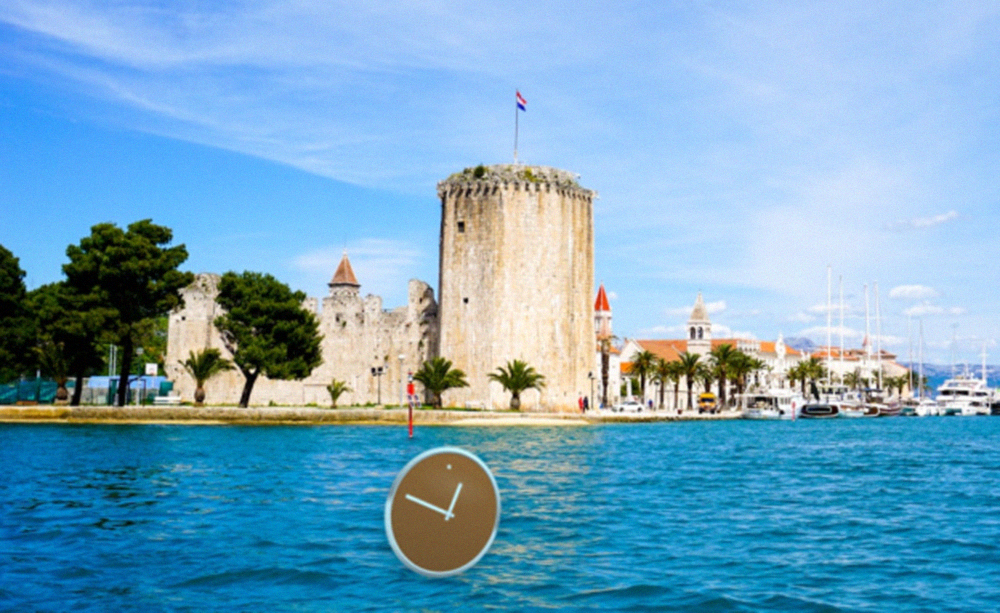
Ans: 12:49
